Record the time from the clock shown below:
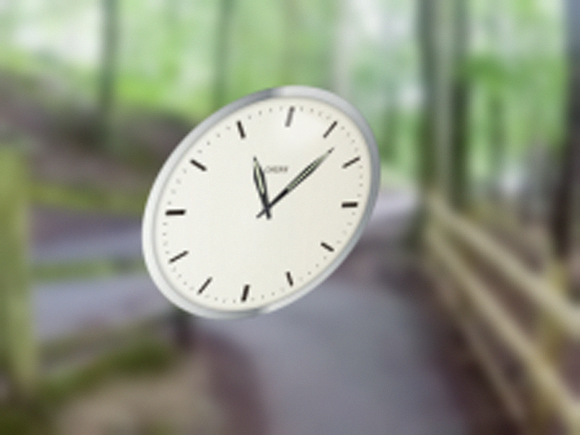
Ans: 11:07
